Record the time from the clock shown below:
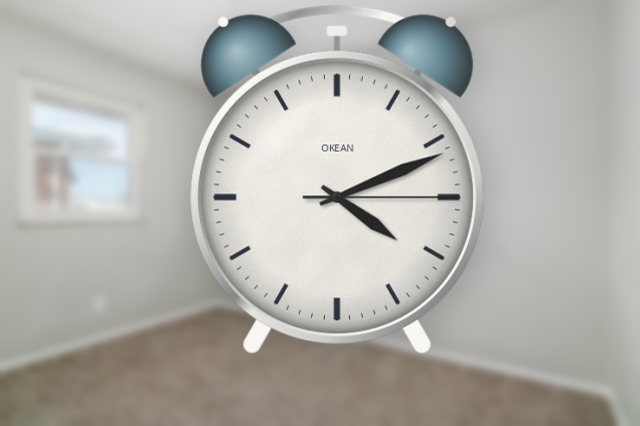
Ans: 4:11:15
